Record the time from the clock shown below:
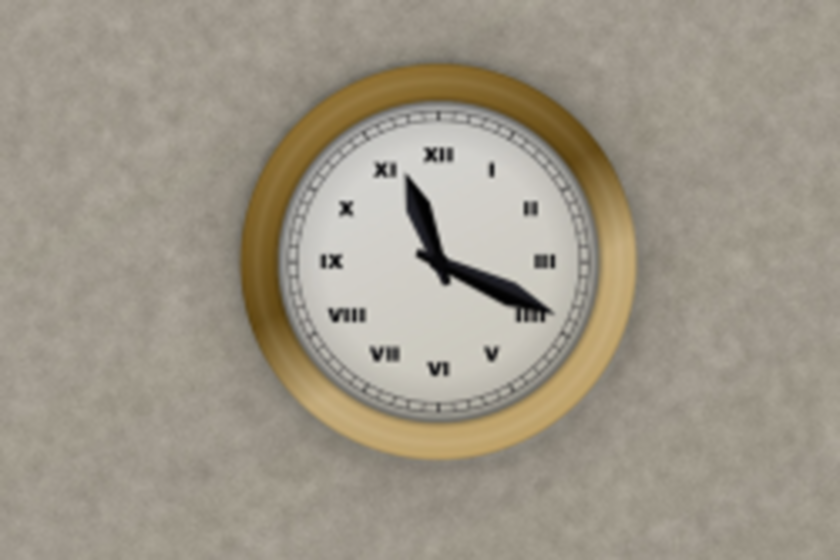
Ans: 11:19
